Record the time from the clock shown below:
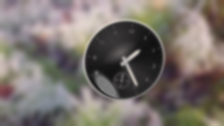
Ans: 1:24
